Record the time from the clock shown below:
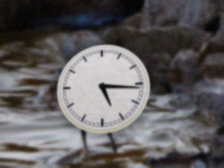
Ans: 5:16
